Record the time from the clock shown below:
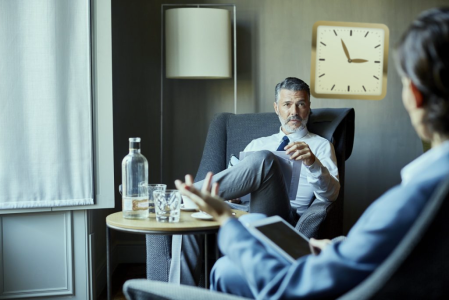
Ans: 2:56
